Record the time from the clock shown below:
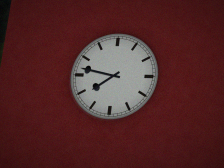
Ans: 7:47
